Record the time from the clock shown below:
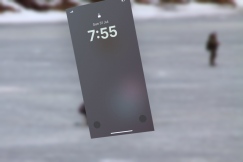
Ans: 7:55
